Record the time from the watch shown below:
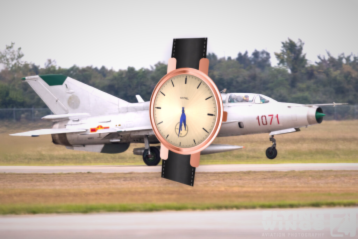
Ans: 5:31
